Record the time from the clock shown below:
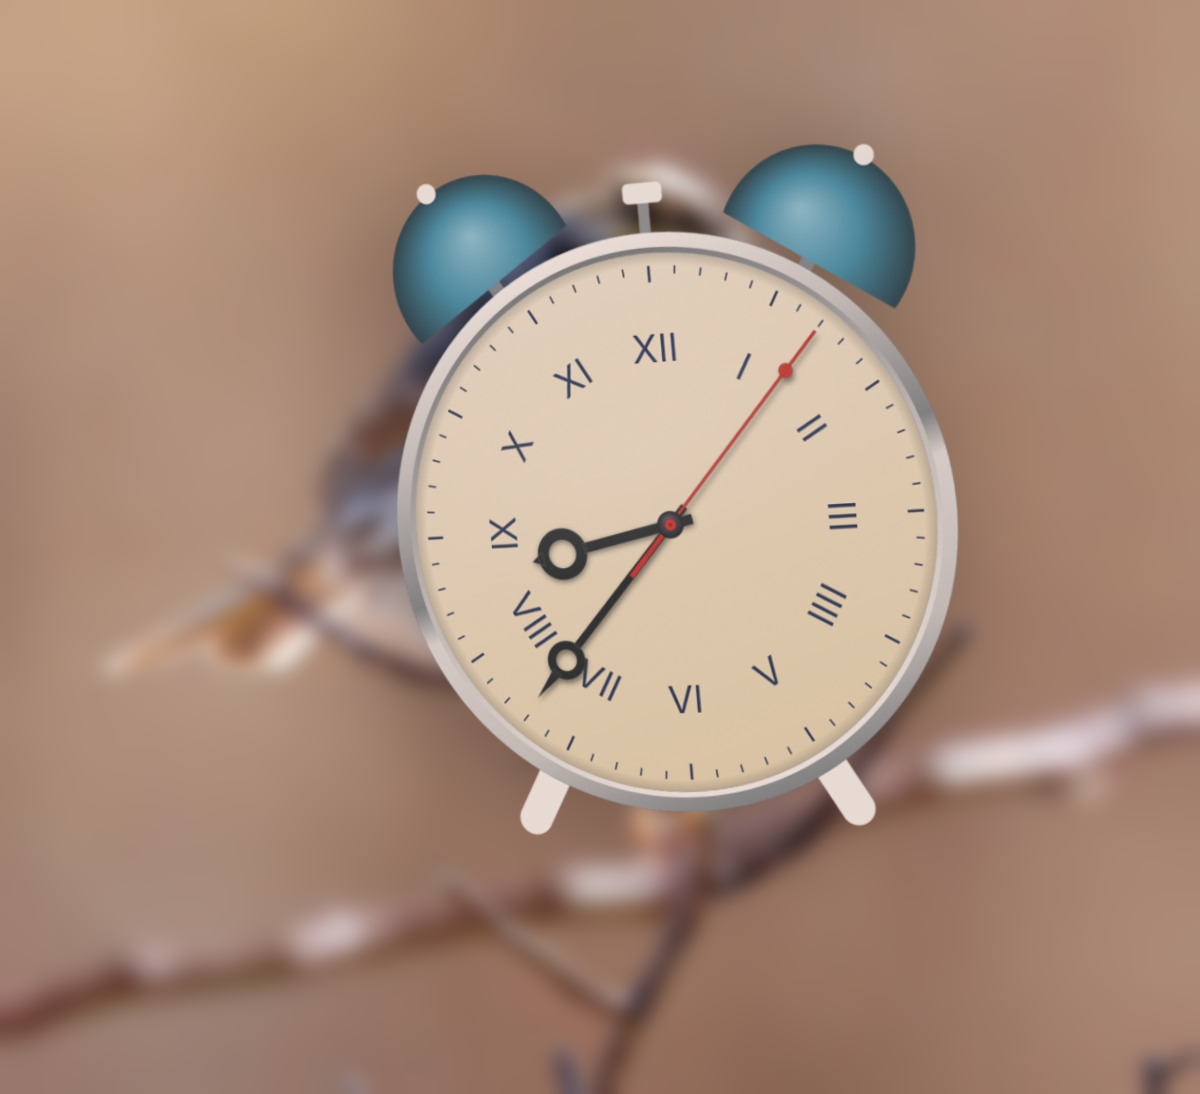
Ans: 8:37:07
